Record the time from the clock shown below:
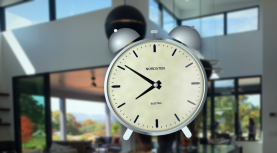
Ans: 7:51
